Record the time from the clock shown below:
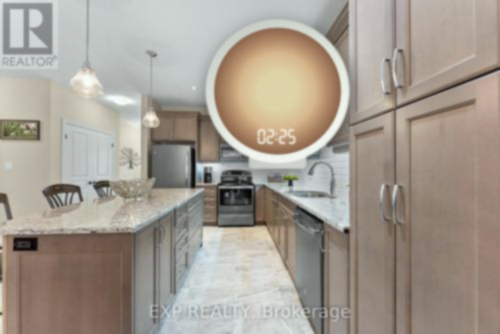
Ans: 2:25
